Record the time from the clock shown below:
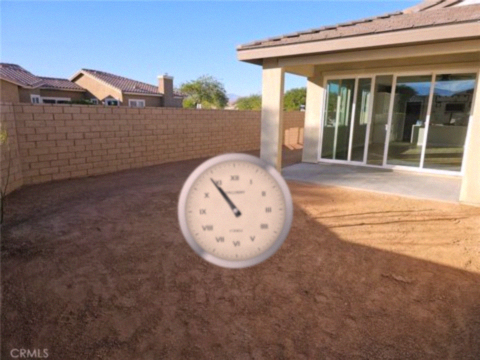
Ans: 10:54
